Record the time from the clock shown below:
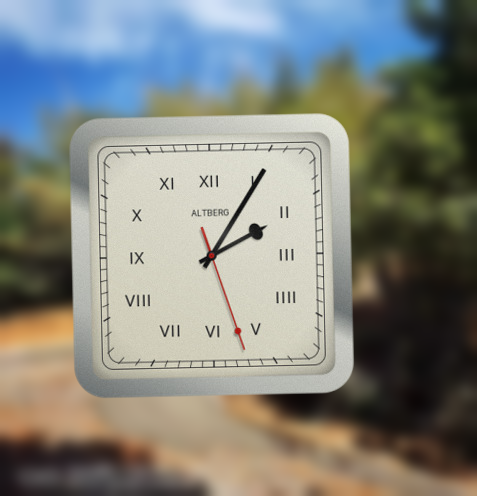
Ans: 2:05:27
